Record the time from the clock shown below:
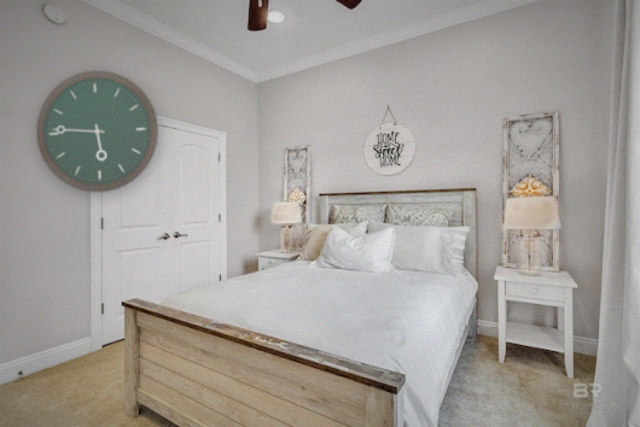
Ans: 5:46
